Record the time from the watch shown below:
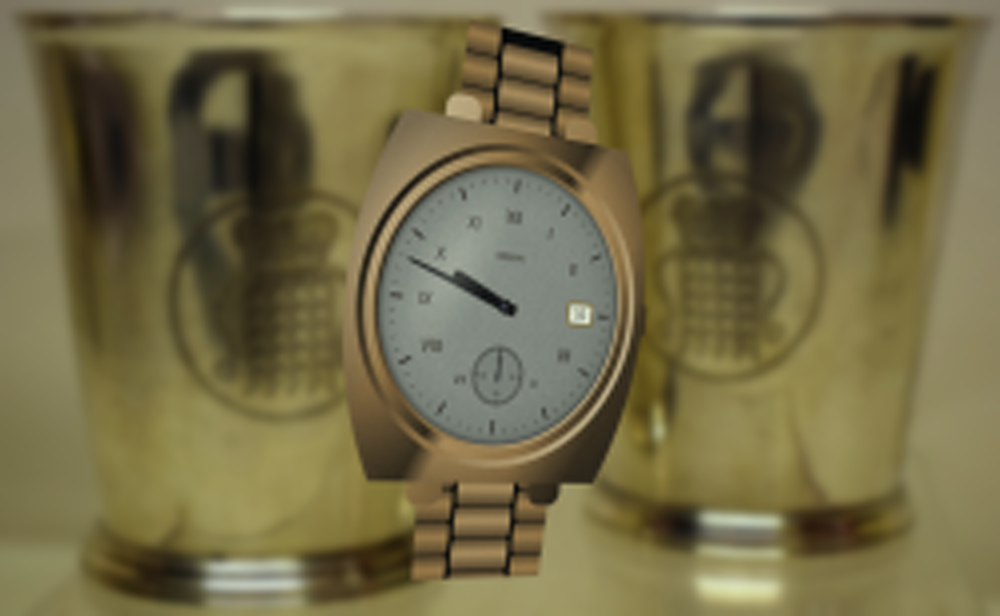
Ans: 9:48
